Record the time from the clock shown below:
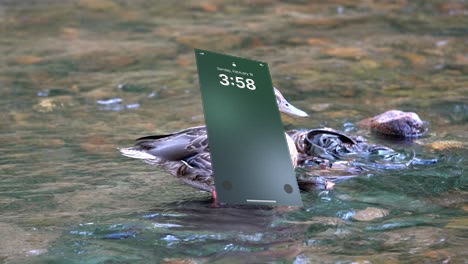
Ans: 3:58
